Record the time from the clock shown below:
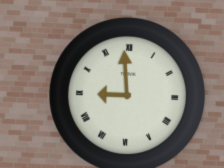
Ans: 8:59
